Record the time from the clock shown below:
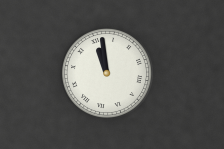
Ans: 12:02
